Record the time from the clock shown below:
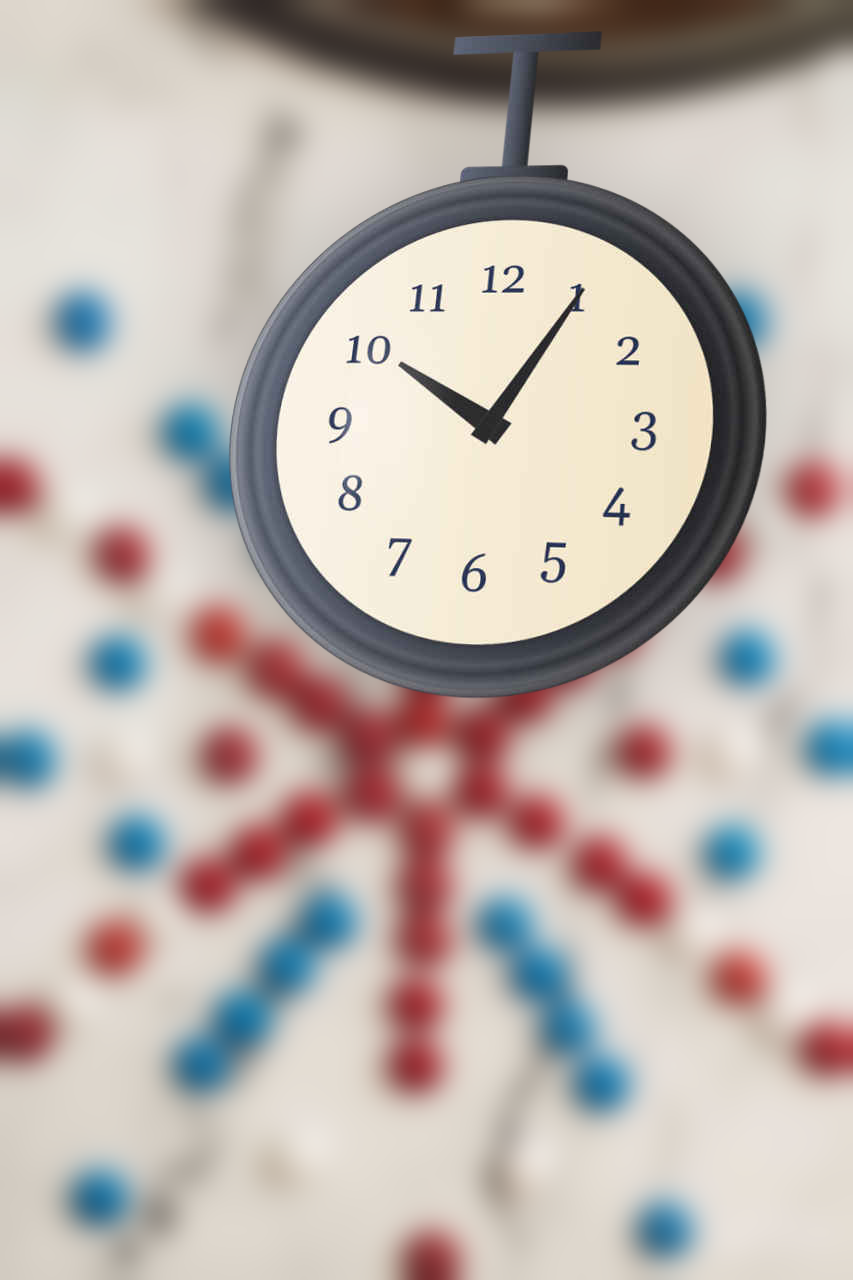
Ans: 10:05
